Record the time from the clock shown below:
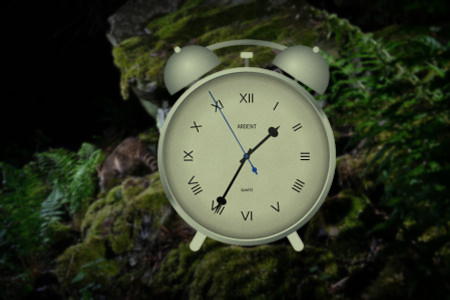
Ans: 1:34:55
